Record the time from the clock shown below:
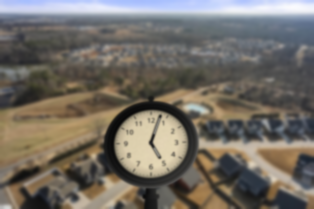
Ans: 5:03
